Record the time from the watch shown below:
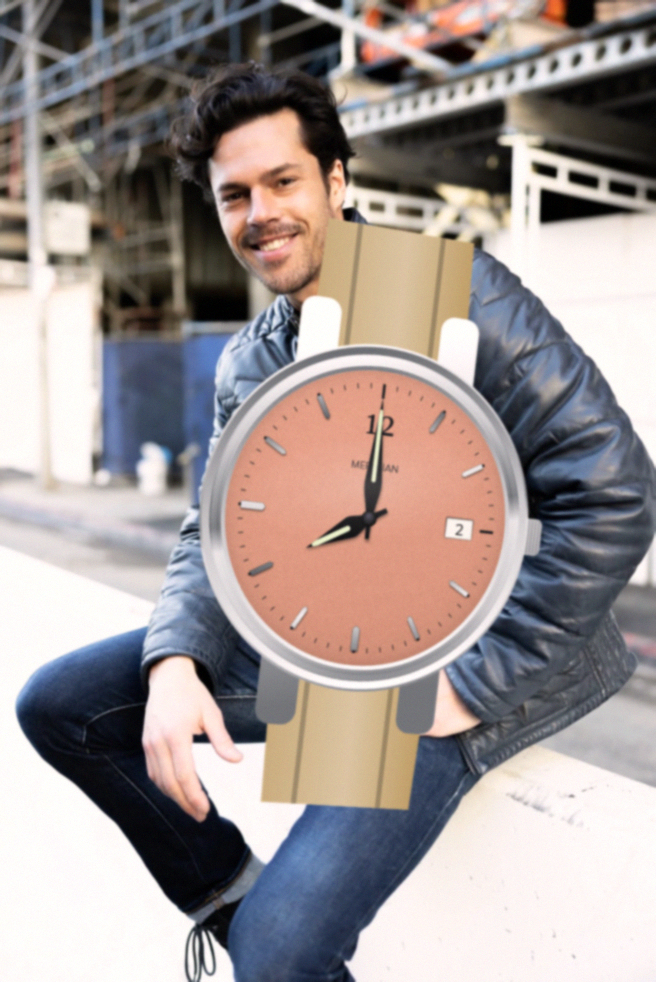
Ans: 8:00
